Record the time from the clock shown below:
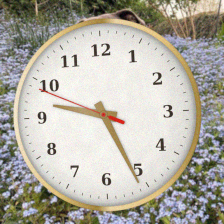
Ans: 9:25:49
